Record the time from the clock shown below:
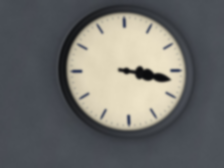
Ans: 3:17
